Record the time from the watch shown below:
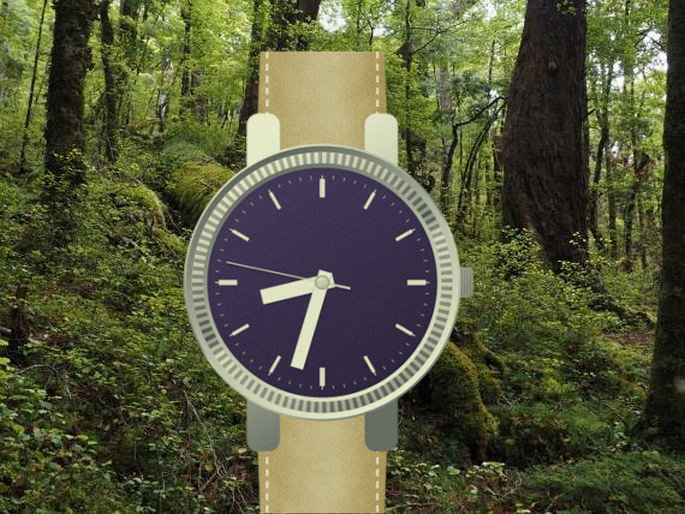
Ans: 8:32:47
